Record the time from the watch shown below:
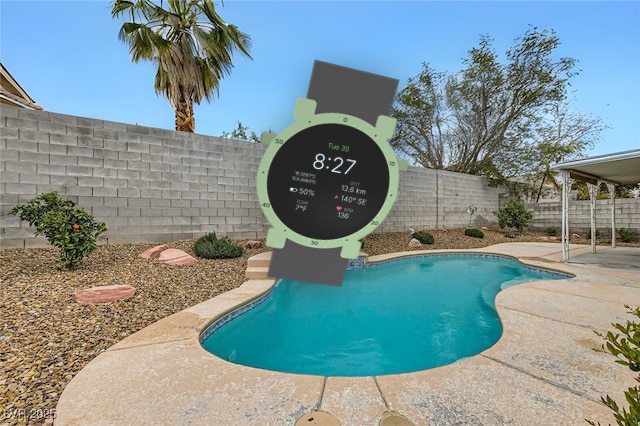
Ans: 8:27
